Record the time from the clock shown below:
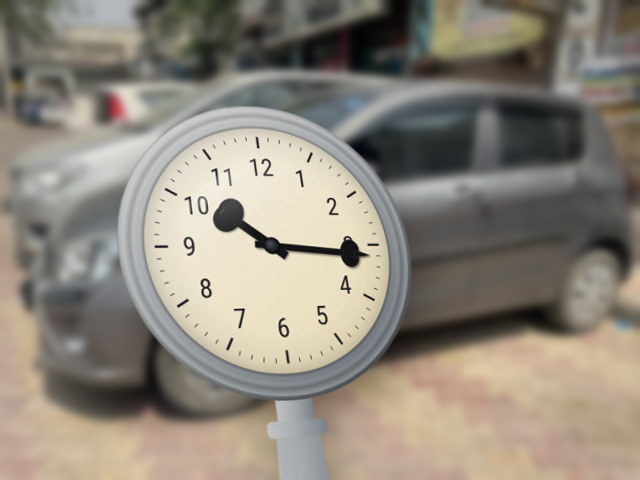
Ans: 10:16
